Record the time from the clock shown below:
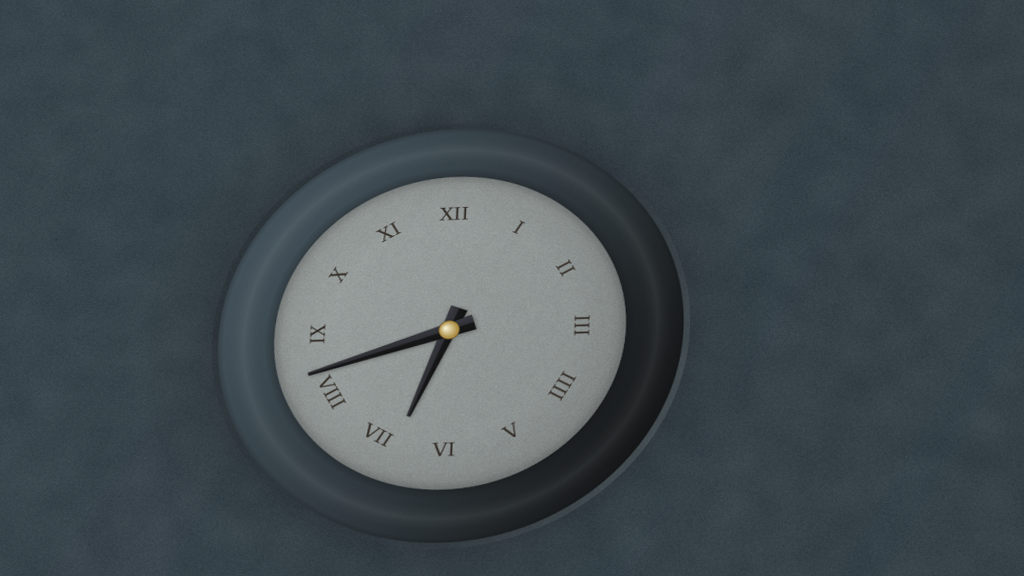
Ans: 6:42
